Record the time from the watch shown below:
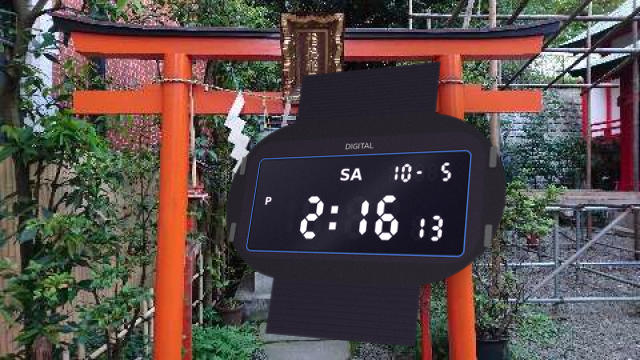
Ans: 2:16:13
